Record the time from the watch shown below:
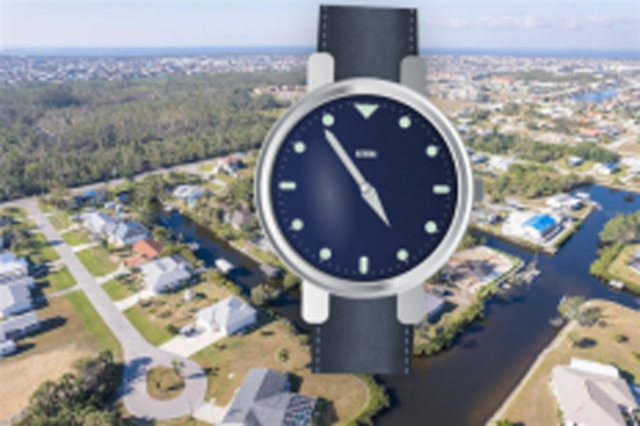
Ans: 4:54
